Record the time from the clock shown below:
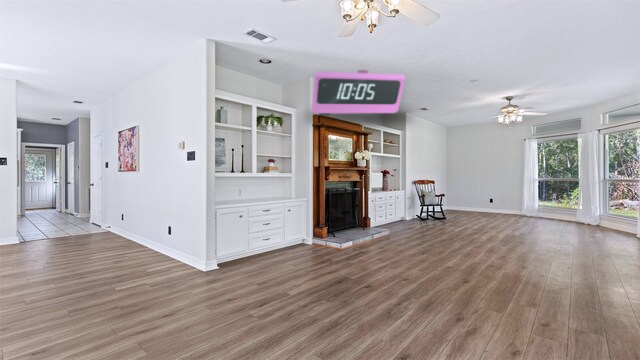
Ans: 10:05
